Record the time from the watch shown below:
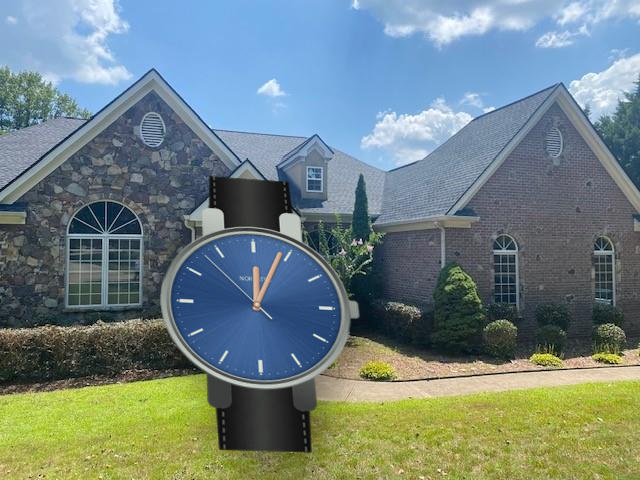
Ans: 12:03:53
